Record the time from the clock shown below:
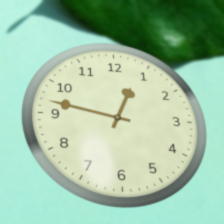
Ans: 12:47
